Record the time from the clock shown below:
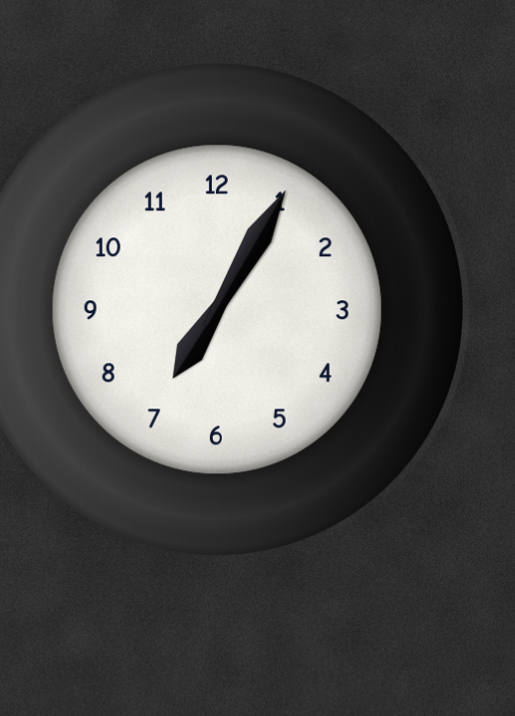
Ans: 7:05
